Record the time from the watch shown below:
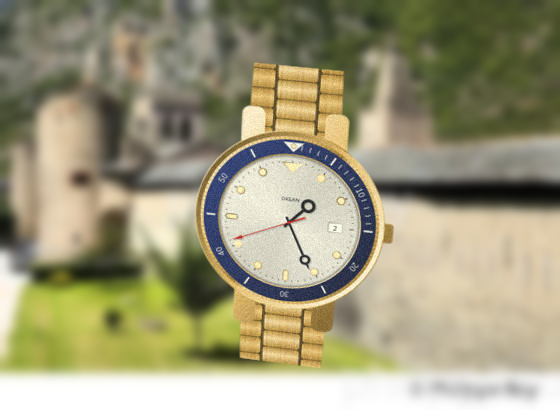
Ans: 1:25:41
